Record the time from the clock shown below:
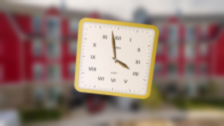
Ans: 3:58
